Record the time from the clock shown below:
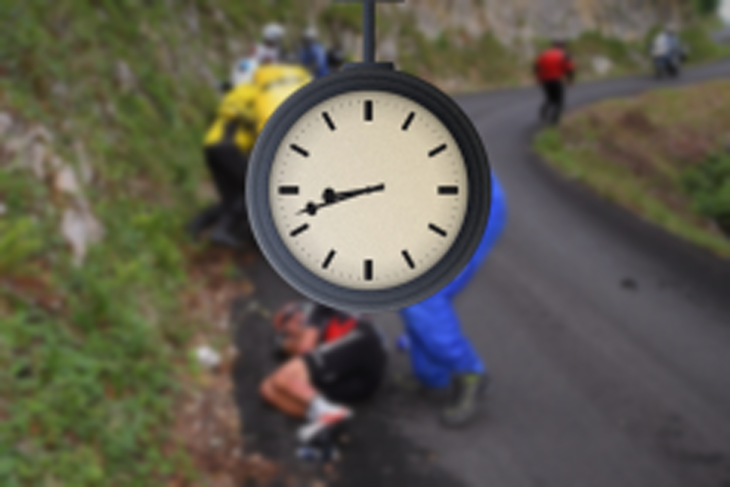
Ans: 8:42
